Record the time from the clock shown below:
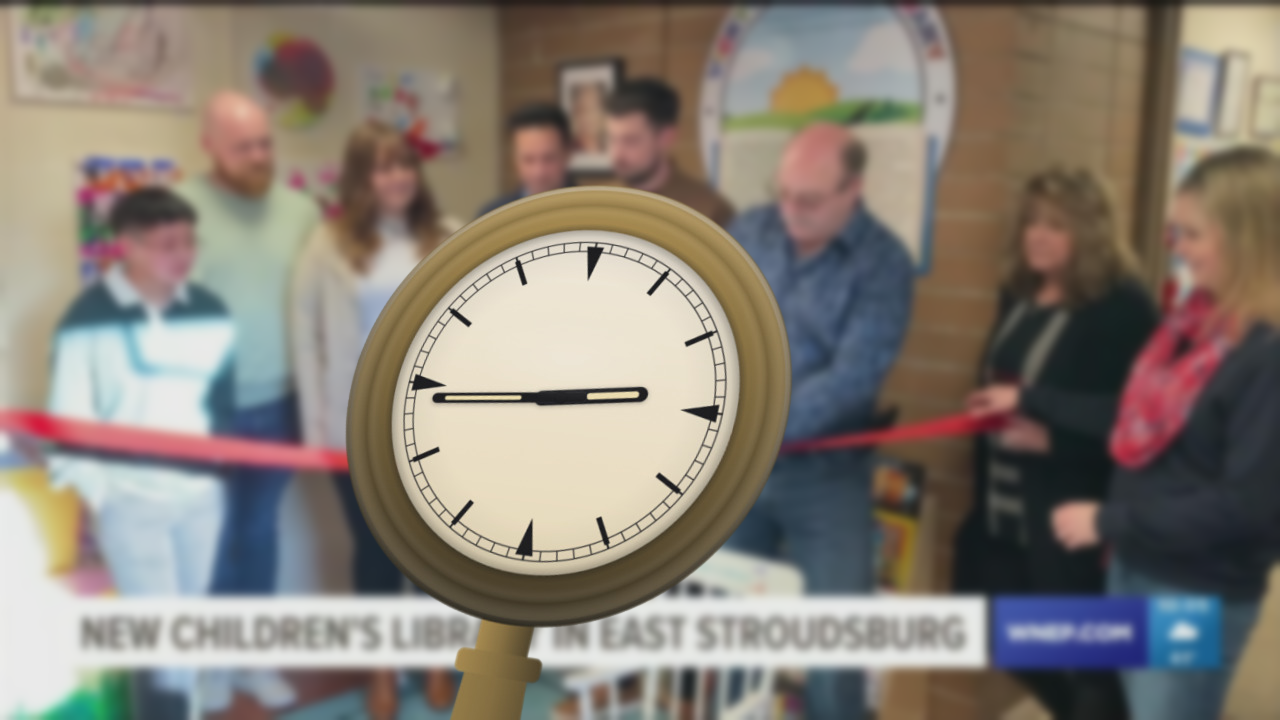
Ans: 2:44
